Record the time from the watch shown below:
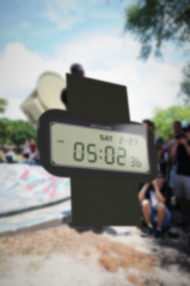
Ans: 5:02
